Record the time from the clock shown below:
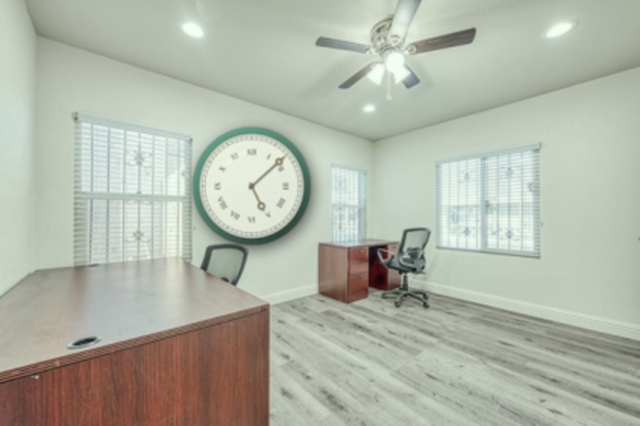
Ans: 5:08
